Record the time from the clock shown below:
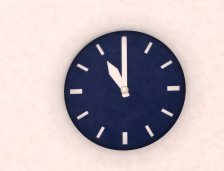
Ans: 11:00
